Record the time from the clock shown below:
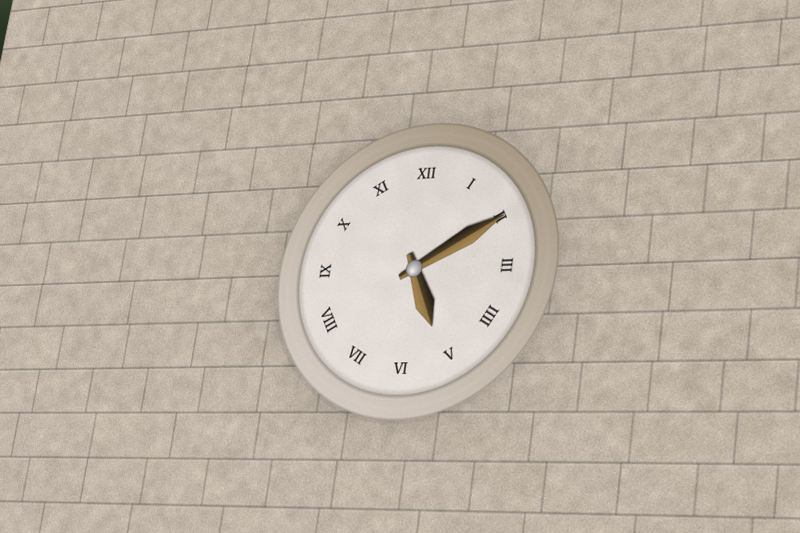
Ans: 5:10
